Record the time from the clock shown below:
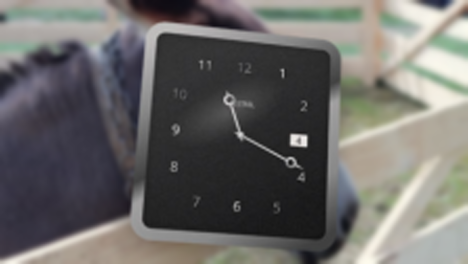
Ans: 11:19
